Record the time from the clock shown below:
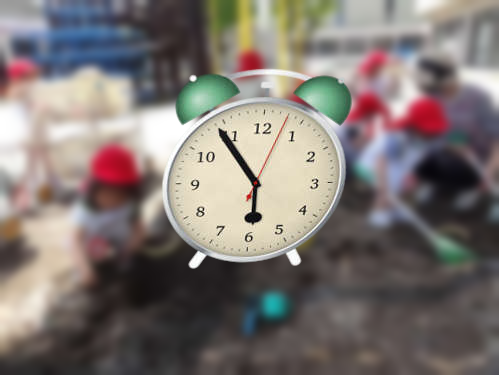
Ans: 5:54:03
